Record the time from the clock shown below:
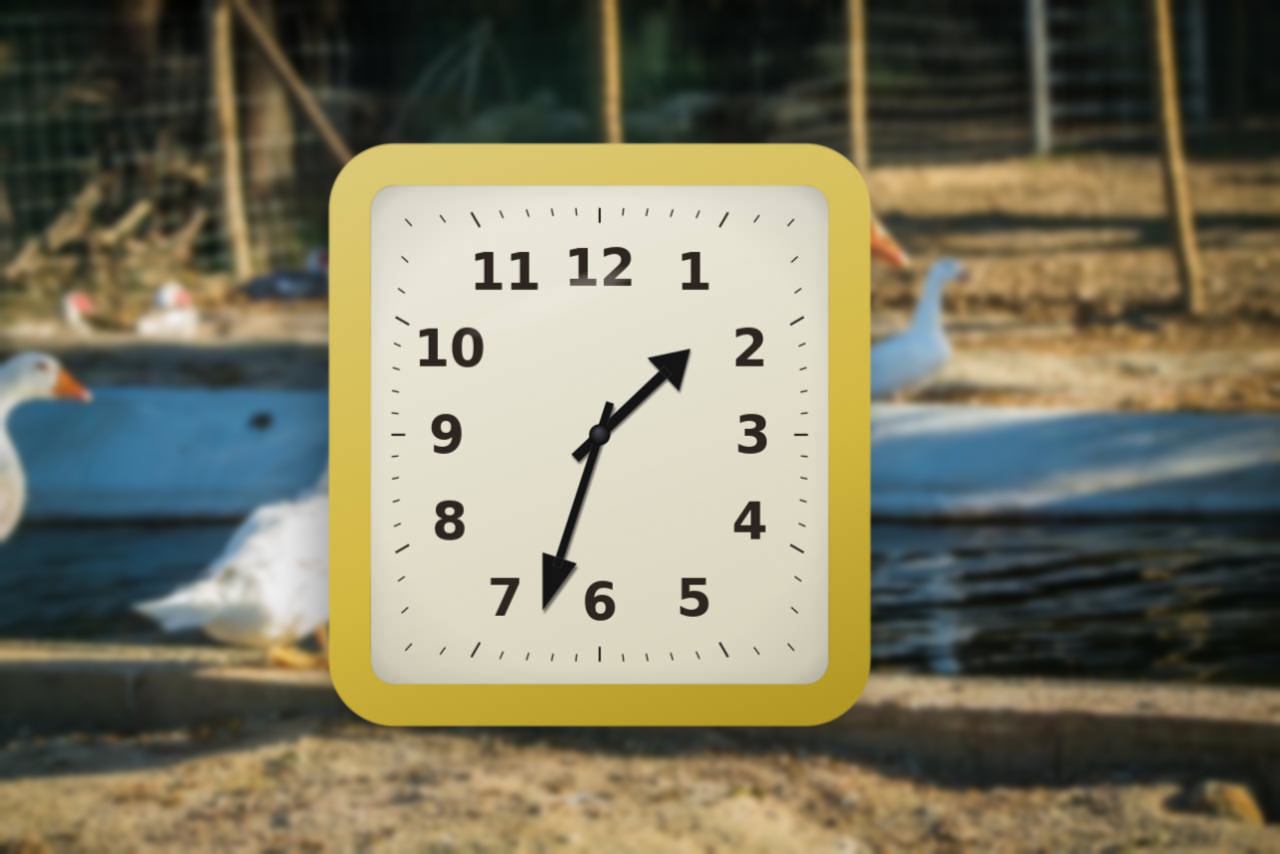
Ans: 1:33
